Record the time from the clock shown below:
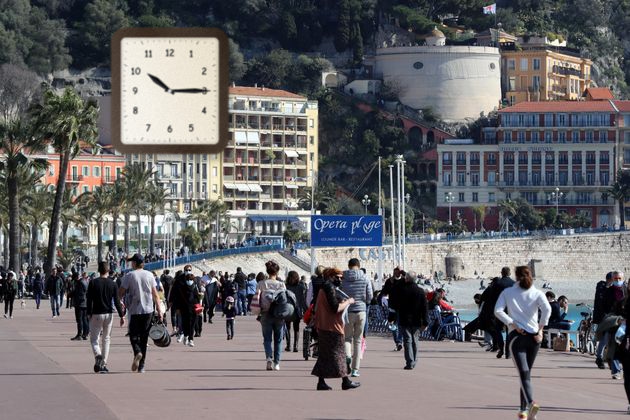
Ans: 10:15
